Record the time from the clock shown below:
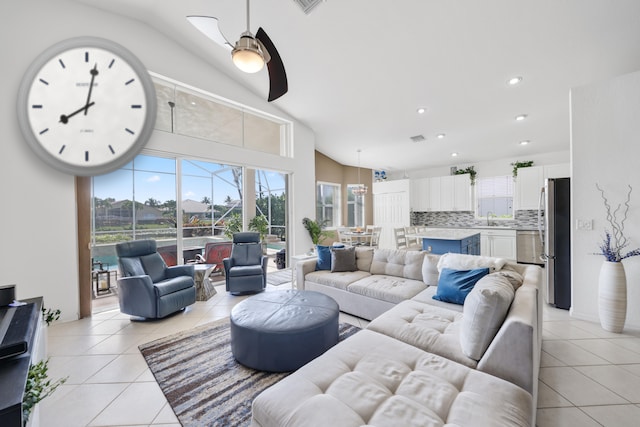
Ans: 8:02
